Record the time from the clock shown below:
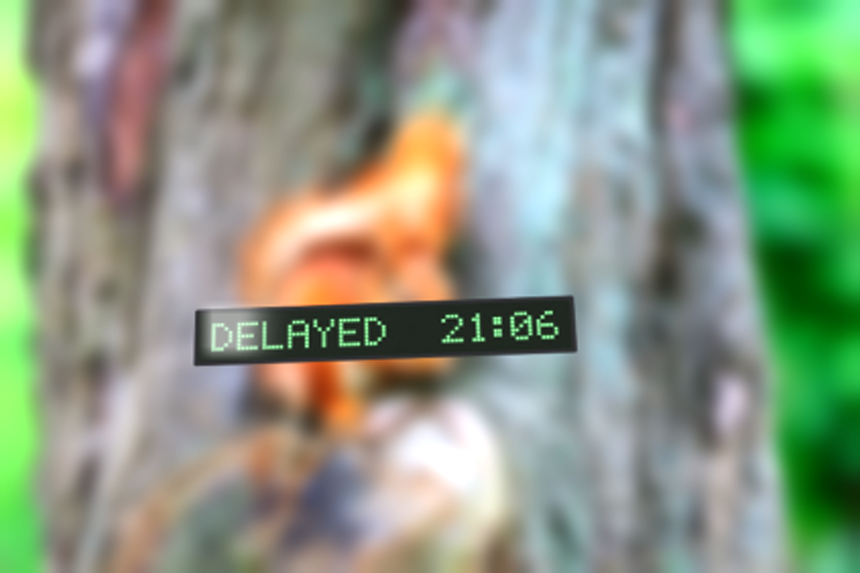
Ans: 21:06
